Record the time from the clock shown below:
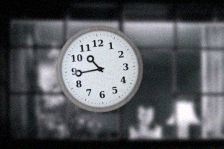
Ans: 10:44
